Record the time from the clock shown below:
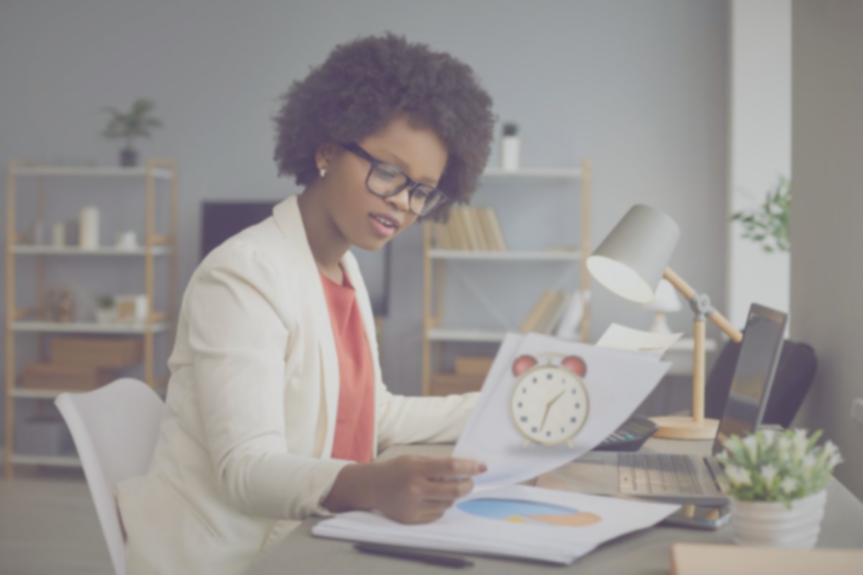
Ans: 1:33
